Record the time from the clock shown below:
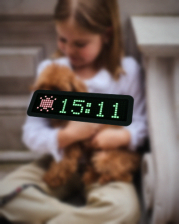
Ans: 15:11
